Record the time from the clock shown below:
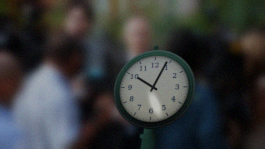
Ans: 10:04
